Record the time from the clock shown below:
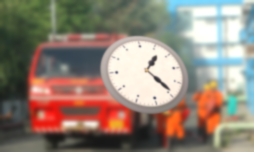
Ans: 1:24
